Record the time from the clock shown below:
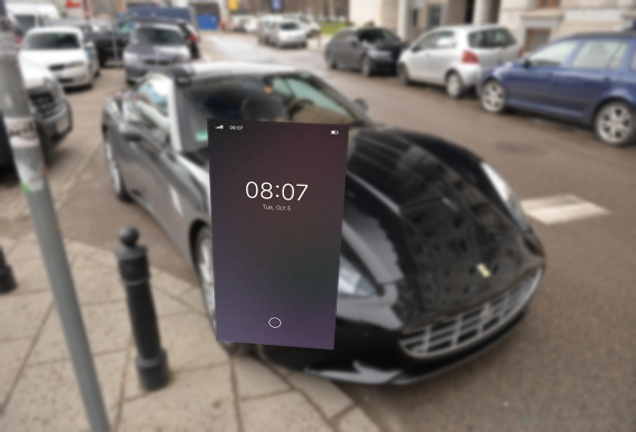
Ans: 8:07
